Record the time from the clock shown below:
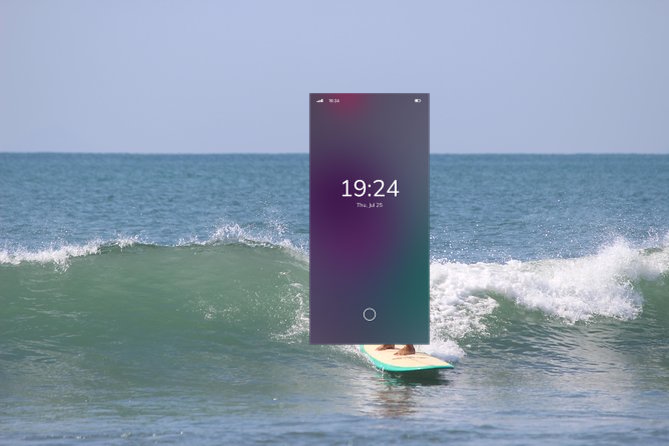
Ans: 19:24
